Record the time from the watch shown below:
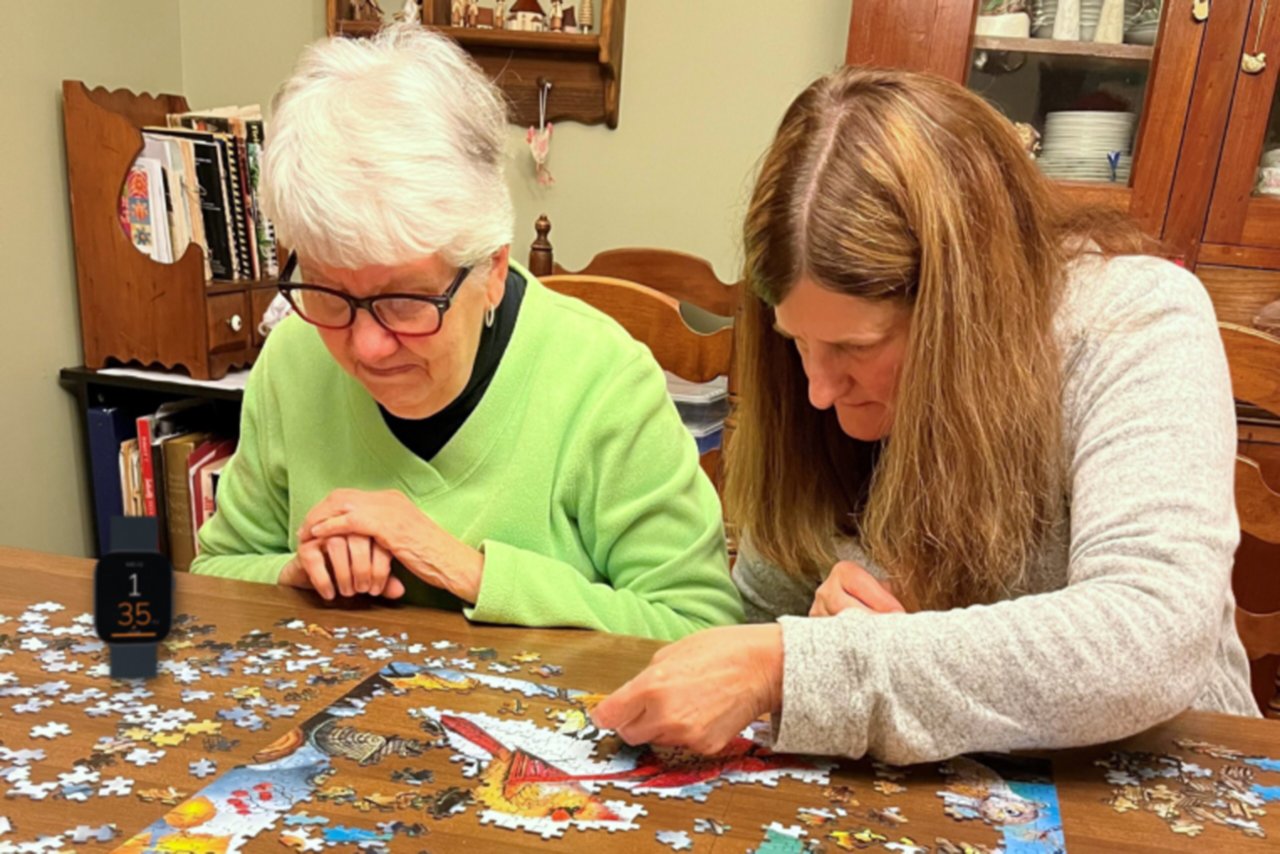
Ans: 1:35
